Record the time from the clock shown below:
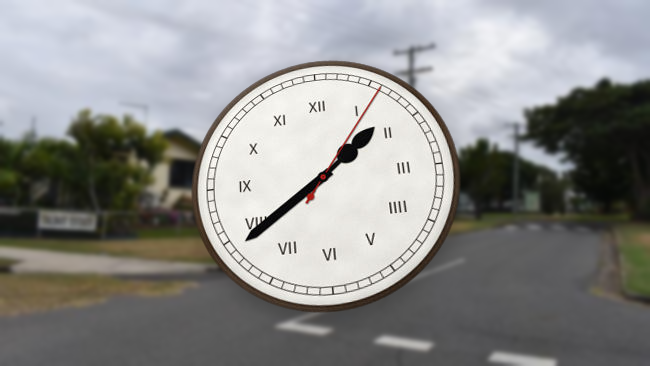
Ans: 1:39:06
